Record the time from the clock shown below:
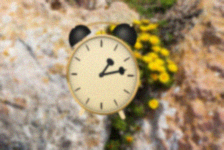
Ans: 1:13
